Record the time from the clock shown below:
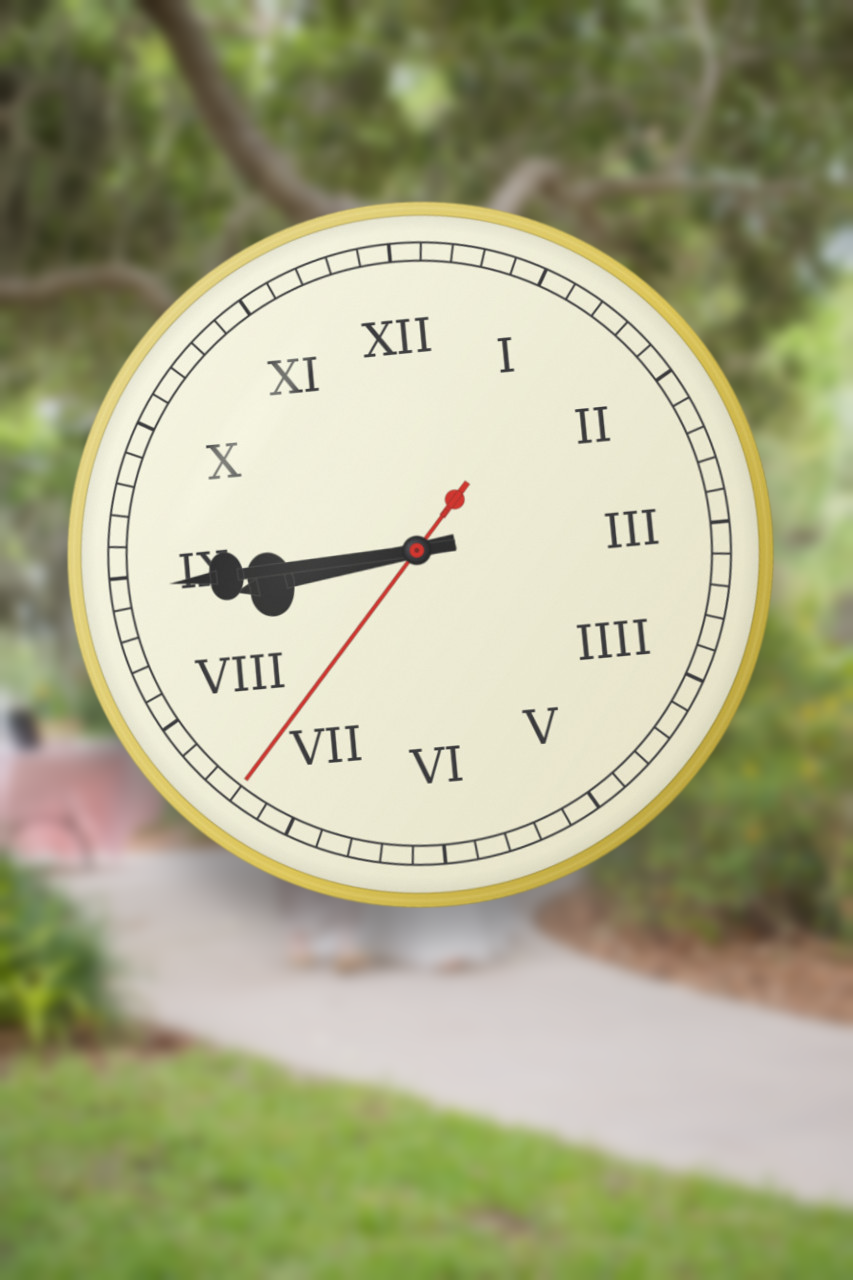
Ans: 8:44:37
